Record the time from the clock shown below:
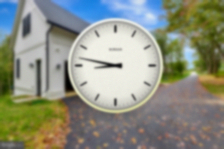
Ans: 8:47
